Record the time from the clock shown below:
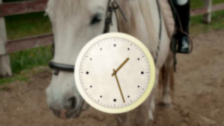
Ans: 1:27
